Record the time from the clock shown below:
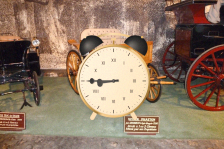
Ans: 8:45
